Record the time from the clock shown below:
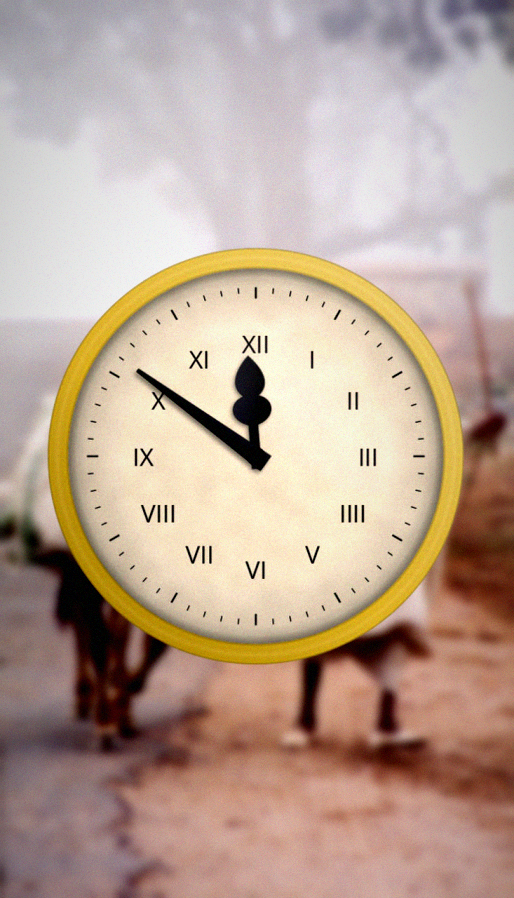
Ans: 11:51
